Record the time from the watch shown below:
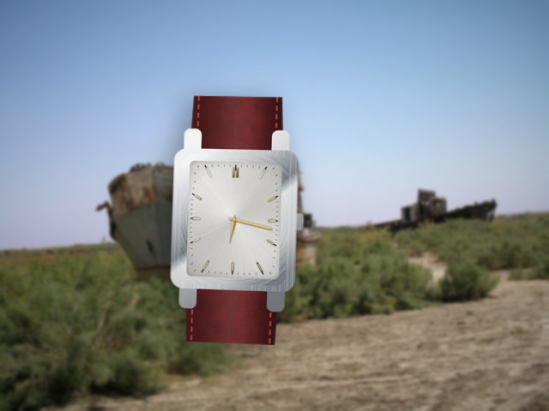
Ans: 6:17
